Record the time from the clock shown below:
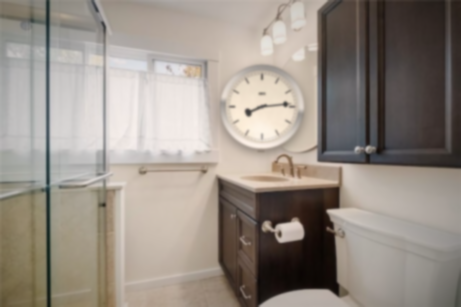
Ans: 8:14
